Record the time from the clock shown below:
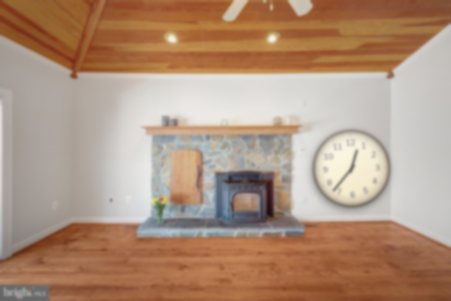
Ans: 12:37
